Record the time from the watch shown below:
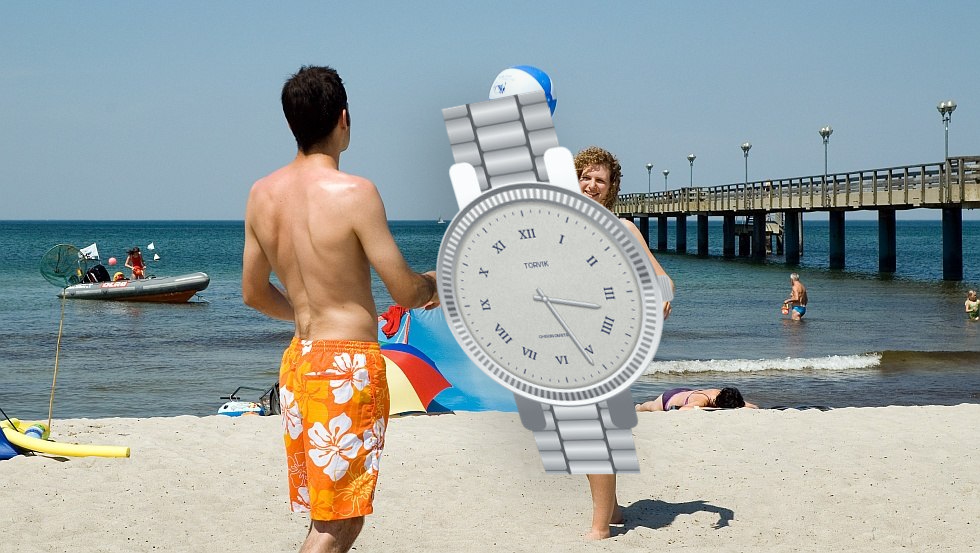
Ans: 3:26
